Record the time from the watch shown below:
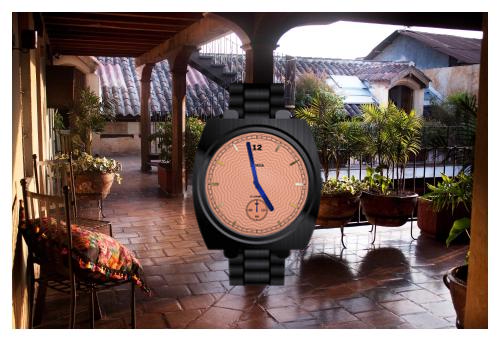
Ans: 4:58
